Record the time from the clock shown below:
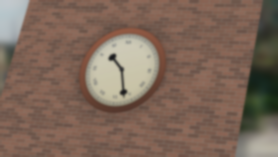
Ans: 10:27
